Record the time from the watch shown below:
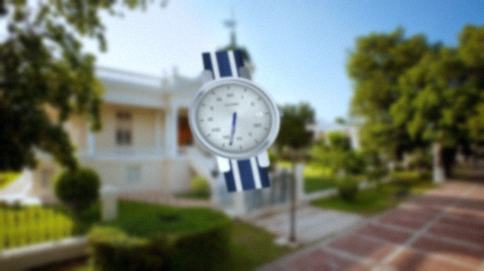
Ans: 6:33
